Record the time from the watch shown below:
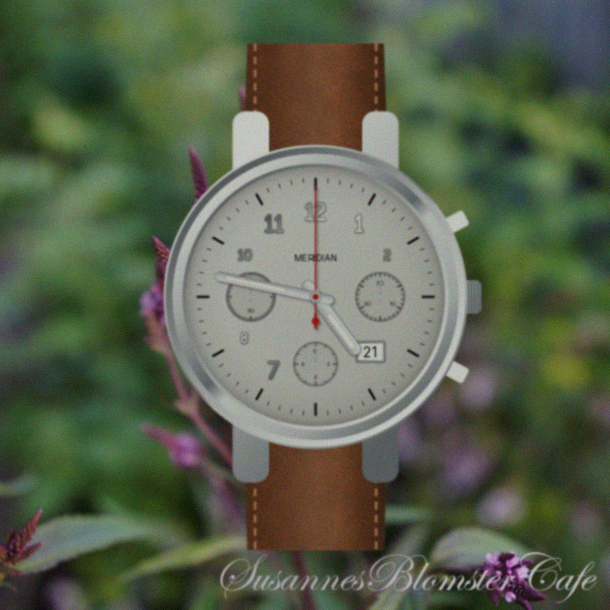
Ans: 4:47
